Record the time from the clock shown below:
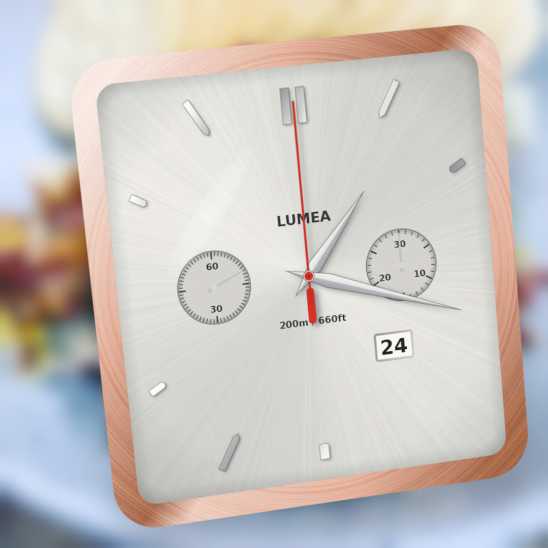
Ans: 1:18:11
